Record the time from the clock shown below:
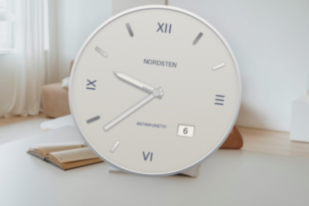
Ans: 9:38
